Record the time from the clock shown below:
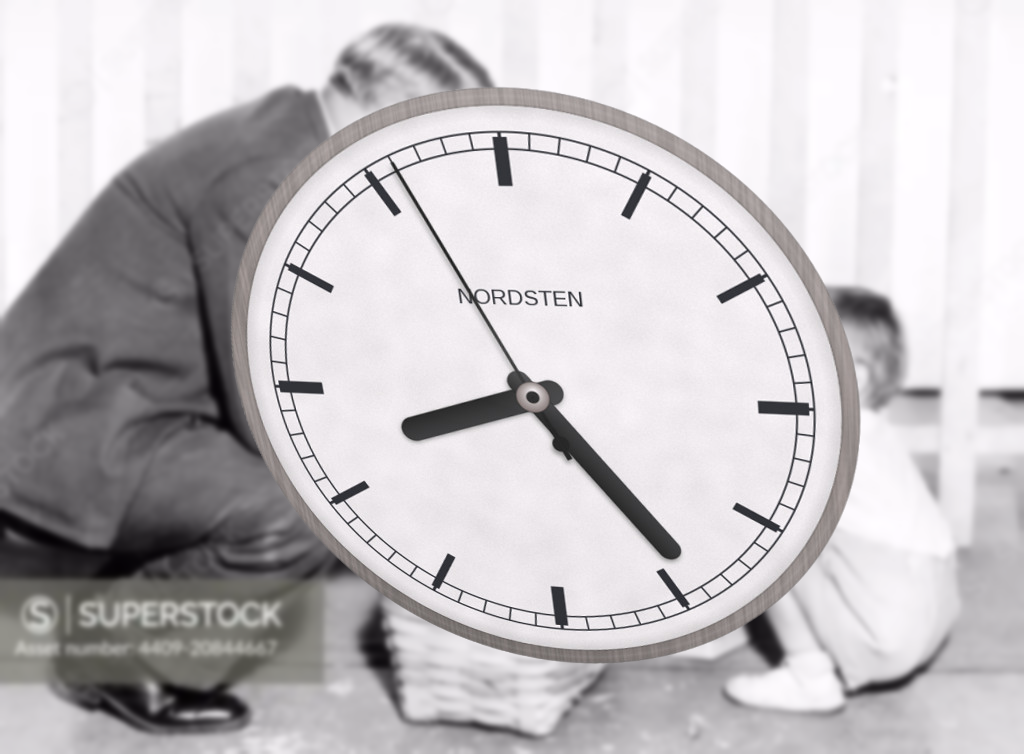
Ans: 8:23:56
